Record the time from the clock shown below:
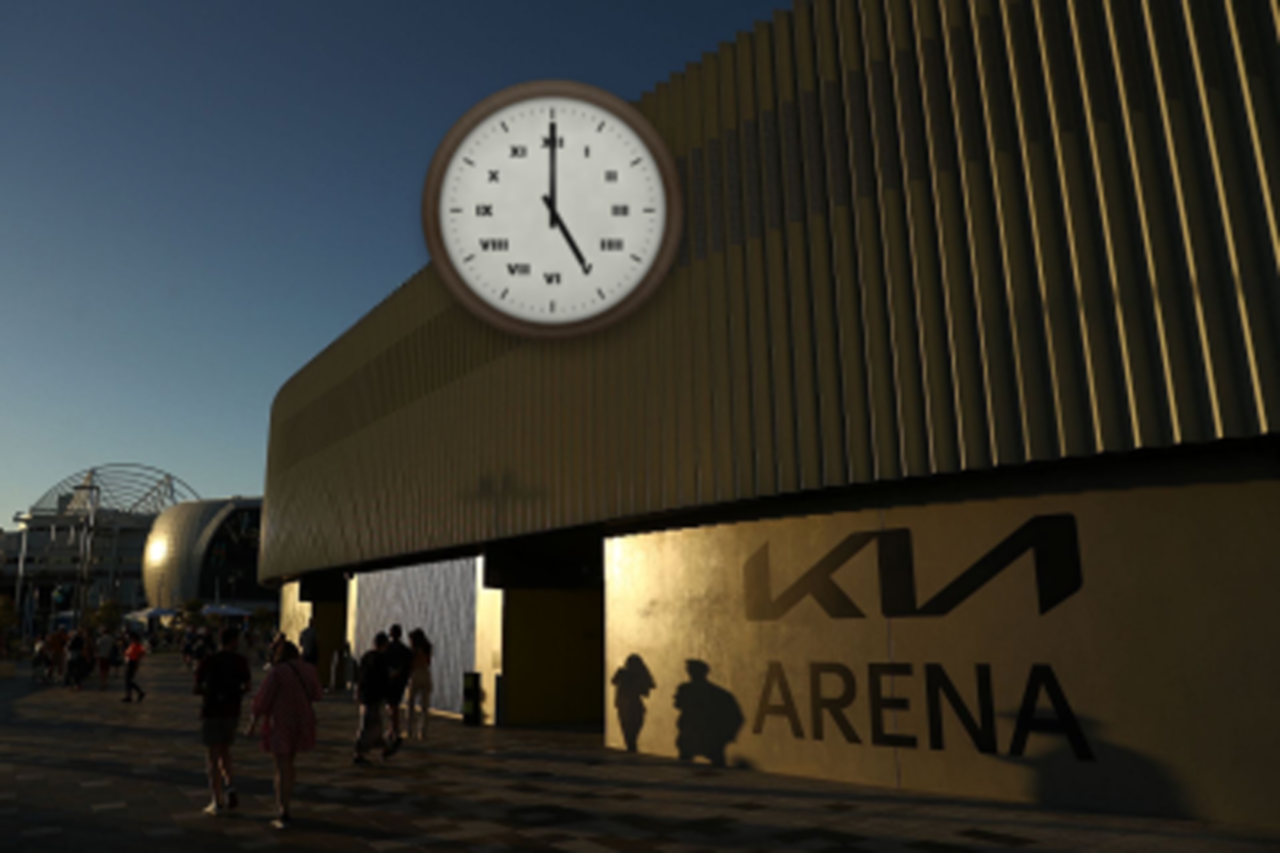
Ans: 5:00
